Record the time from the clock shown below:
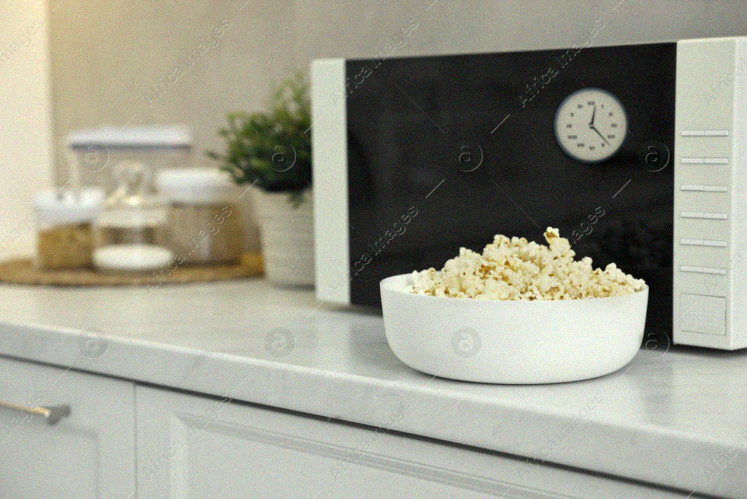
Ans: 12:23
